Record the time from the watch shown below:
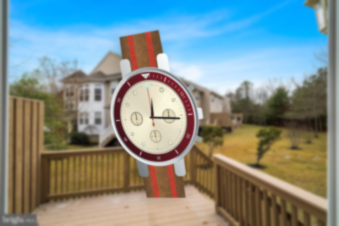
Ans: 12:16
